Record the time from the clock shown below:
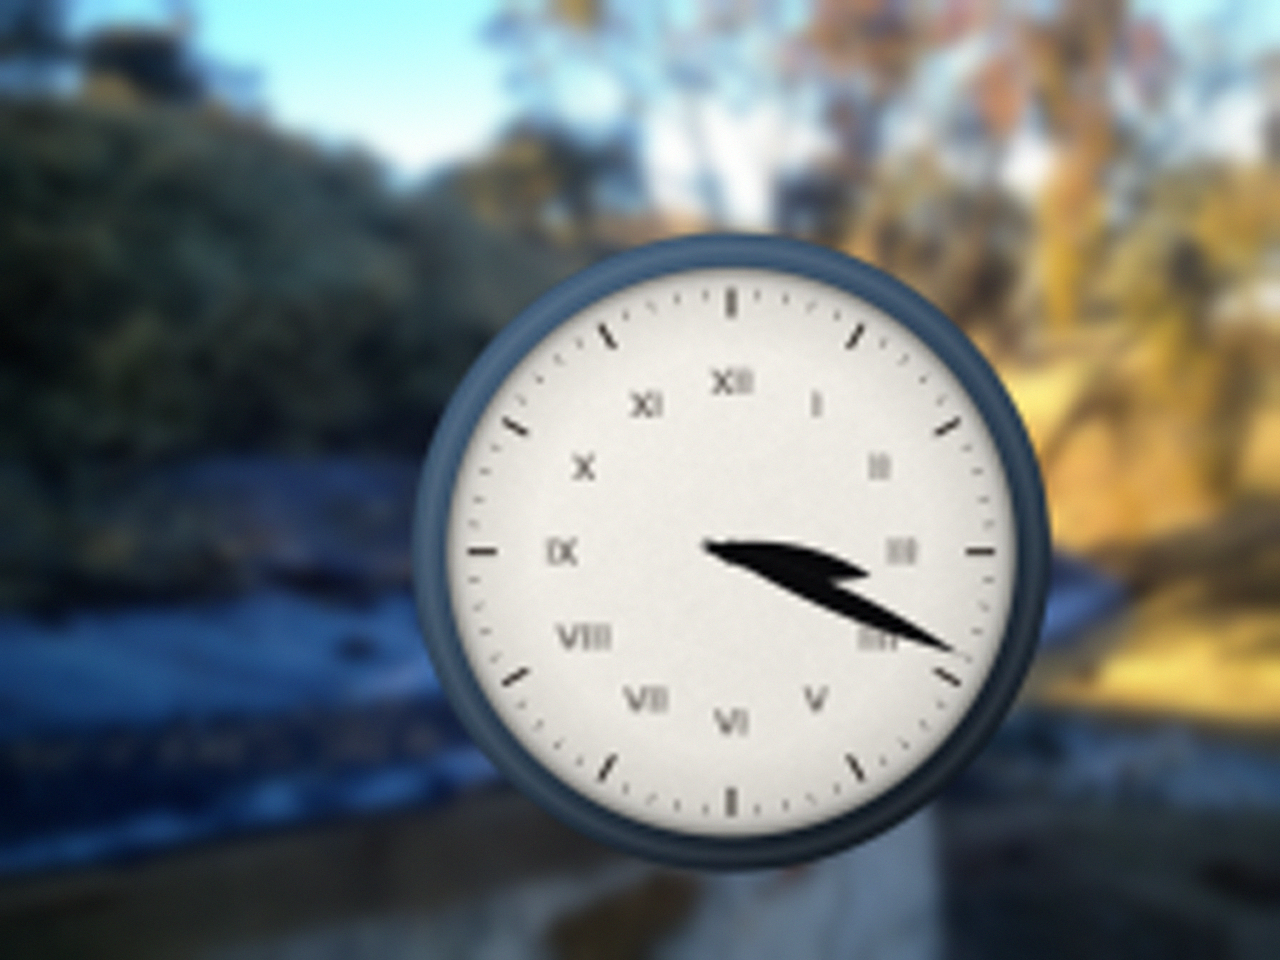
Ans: 3:19
